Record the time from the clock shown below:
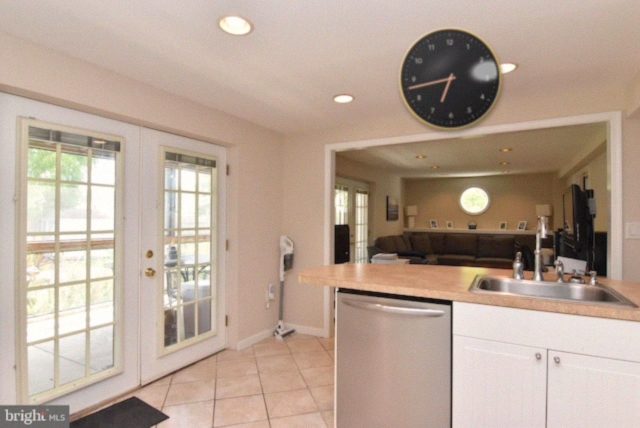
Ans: 6:43
